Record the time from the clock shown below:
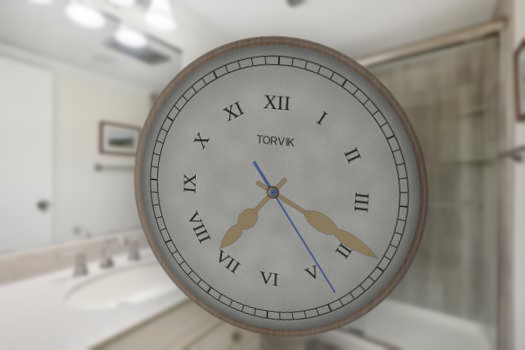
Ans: 7:19:24
